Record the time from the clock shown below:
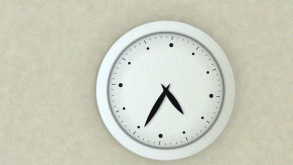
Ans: 4:34
